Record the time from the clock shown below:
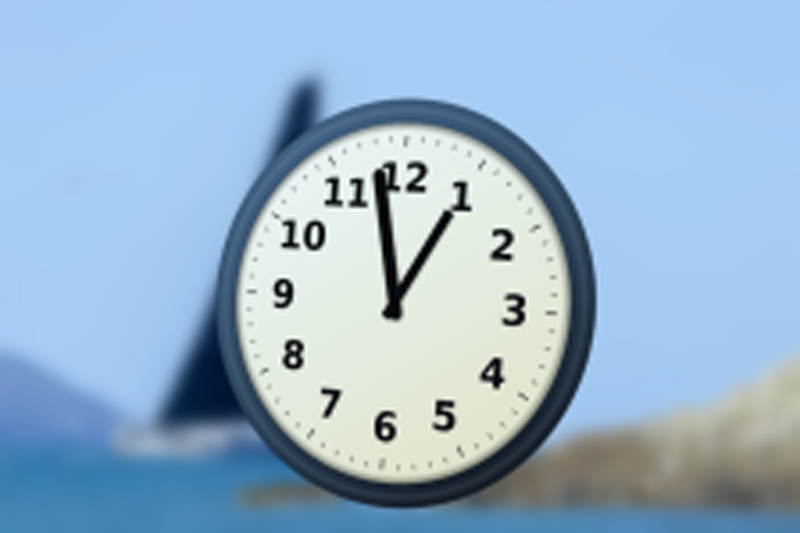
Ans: 12:58
